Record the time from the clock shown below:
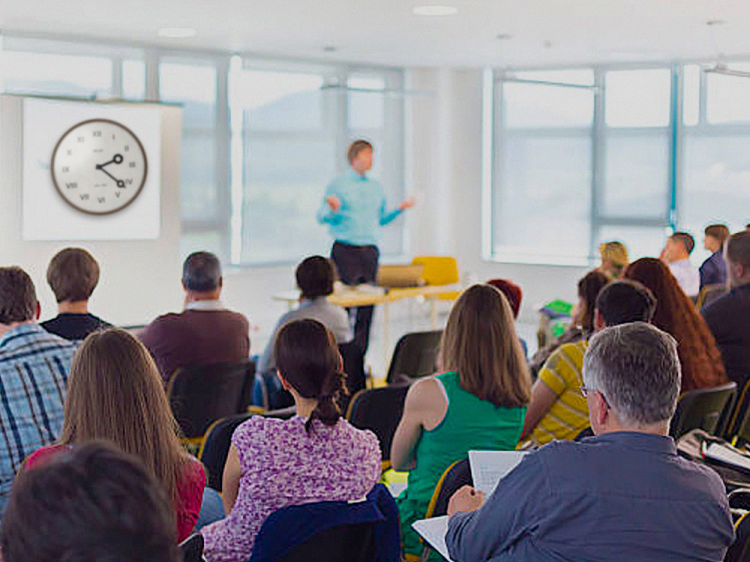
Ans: 2:22
